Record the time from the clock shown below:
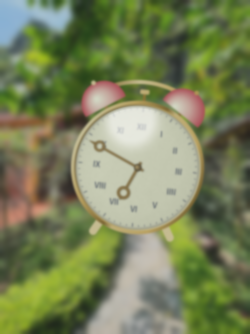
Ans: 6:49
